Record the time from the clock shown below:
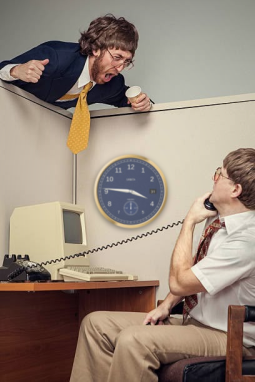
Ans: 3:46
